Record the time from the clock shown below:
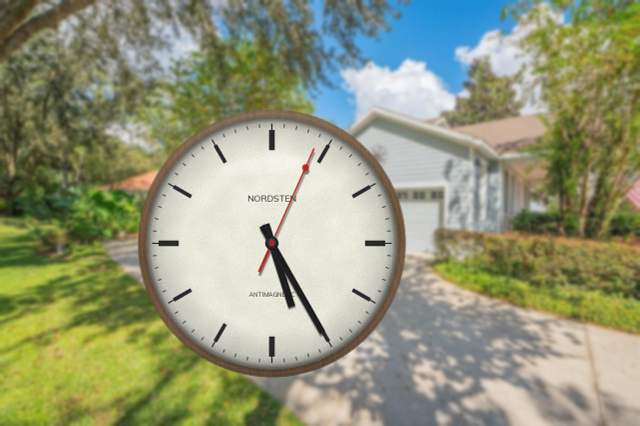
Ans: 5:25:04
